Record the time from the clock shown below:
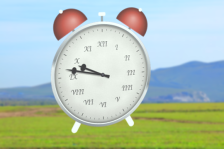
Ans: 9:47
